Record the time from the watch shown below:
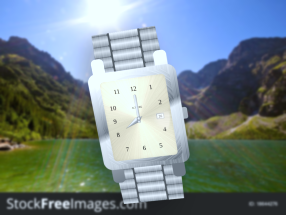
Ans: 8:00
